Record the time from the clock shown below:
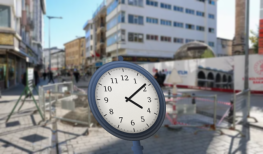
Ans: 4:09
